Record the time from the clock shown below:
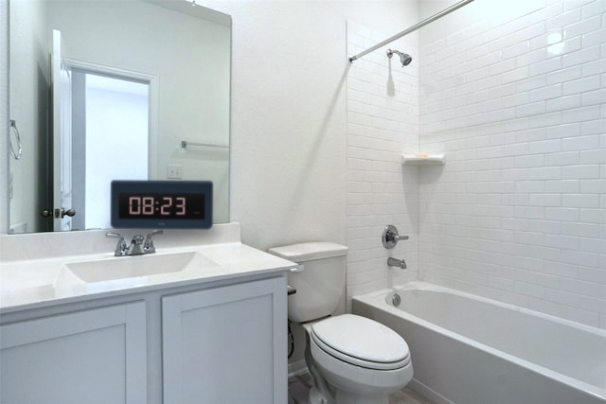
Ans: 8:23
